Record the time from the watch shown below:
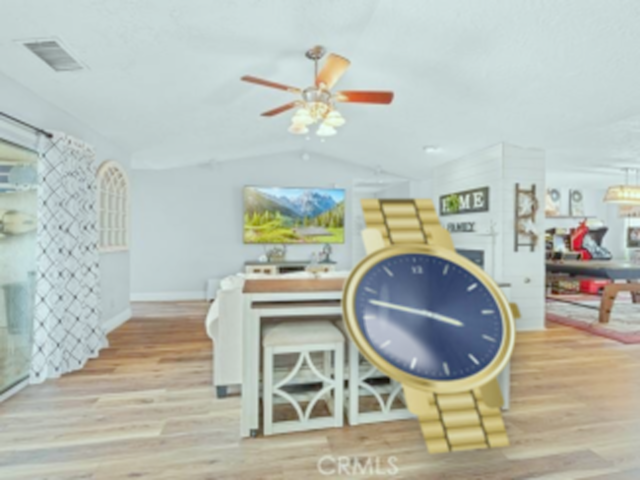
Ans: 3:48
